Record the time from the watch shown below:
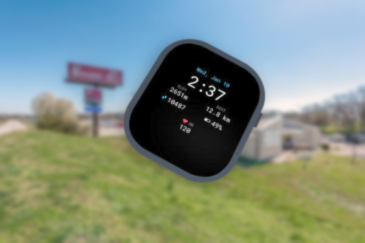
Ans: 2:37
